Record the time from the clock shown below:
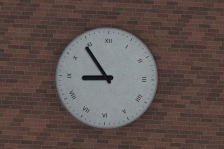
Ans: 8:54
